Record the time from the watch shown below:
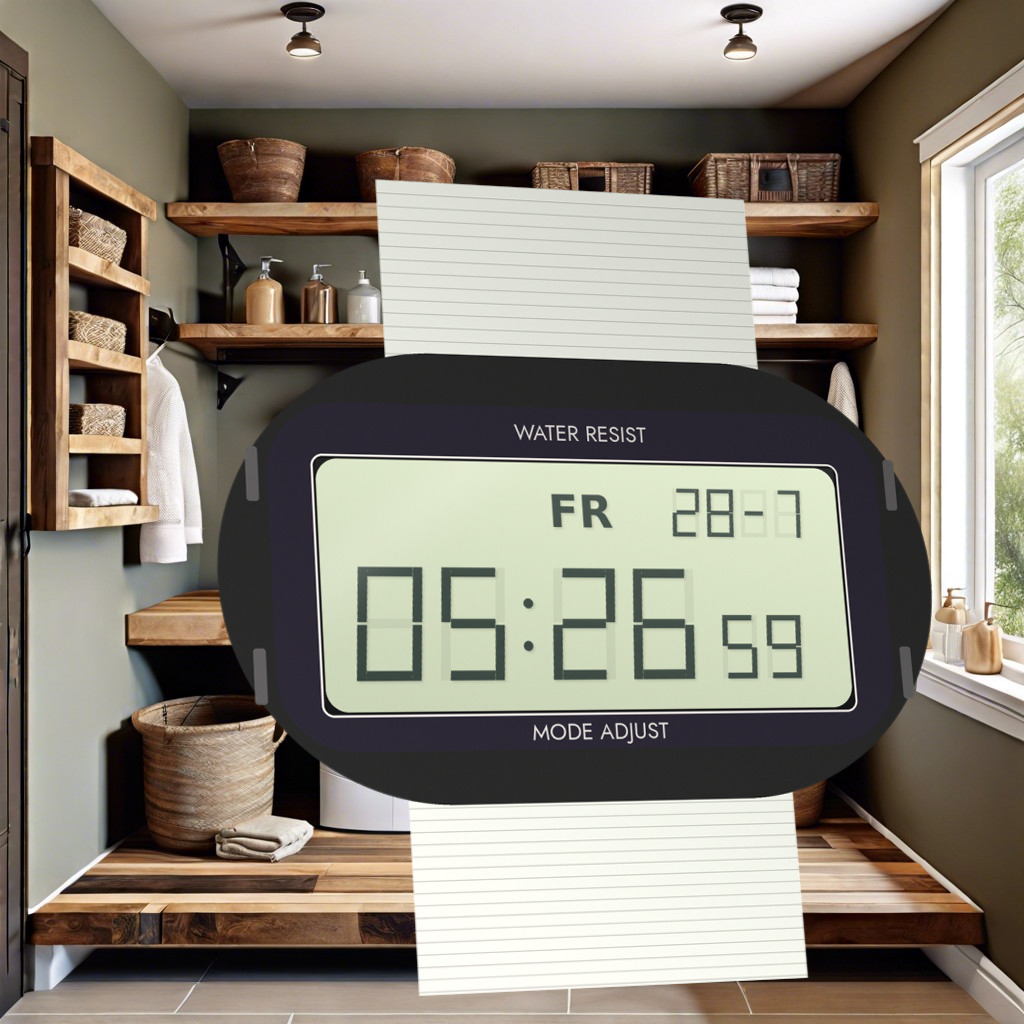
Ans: 5:26:59
